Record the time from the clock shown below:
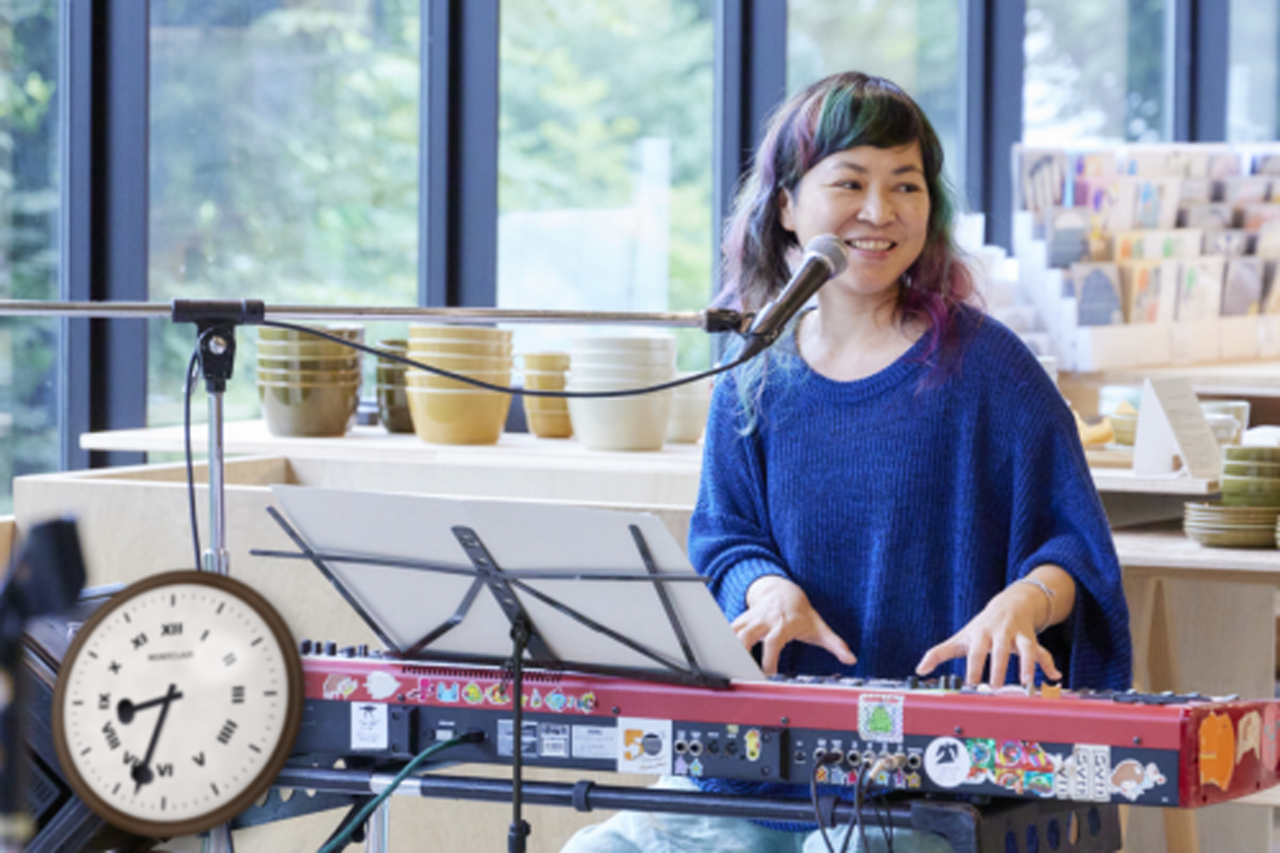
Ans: 8:33
